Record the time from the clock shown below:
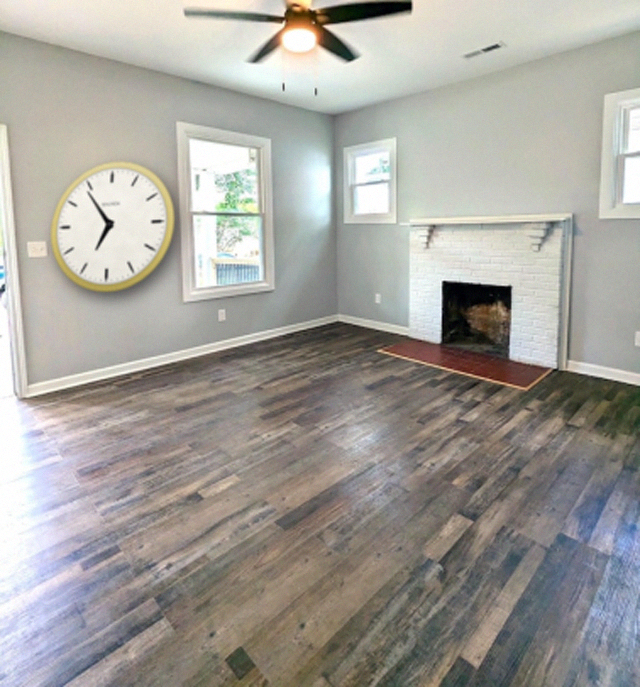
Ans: 6:54
